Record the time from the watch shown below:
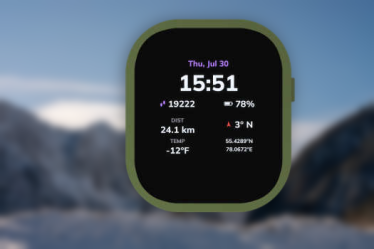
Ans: 15:51
